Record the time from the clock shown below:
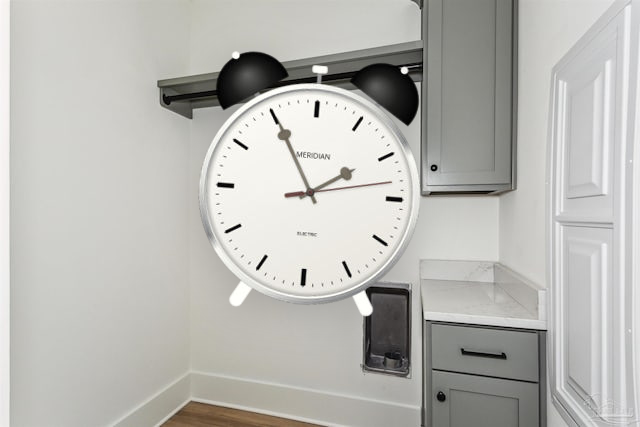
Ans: 1:55:13
